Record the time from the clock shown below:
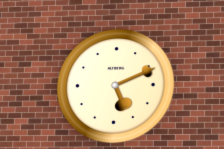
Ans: 5:11
